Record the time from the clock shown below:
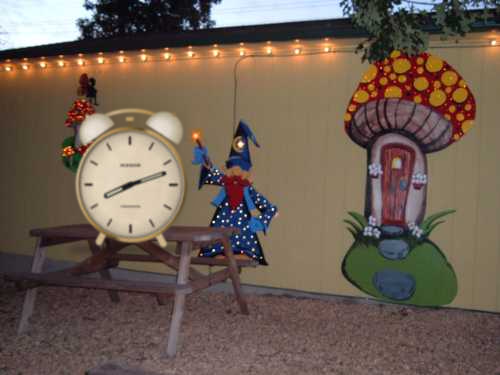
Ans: 8:12
